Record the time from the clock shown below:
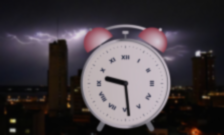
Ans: 9:29
